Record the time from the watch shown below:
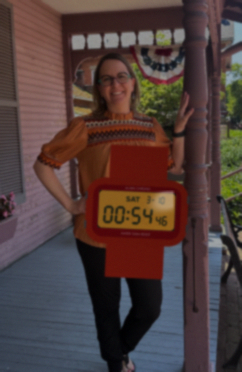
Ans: 0:54
